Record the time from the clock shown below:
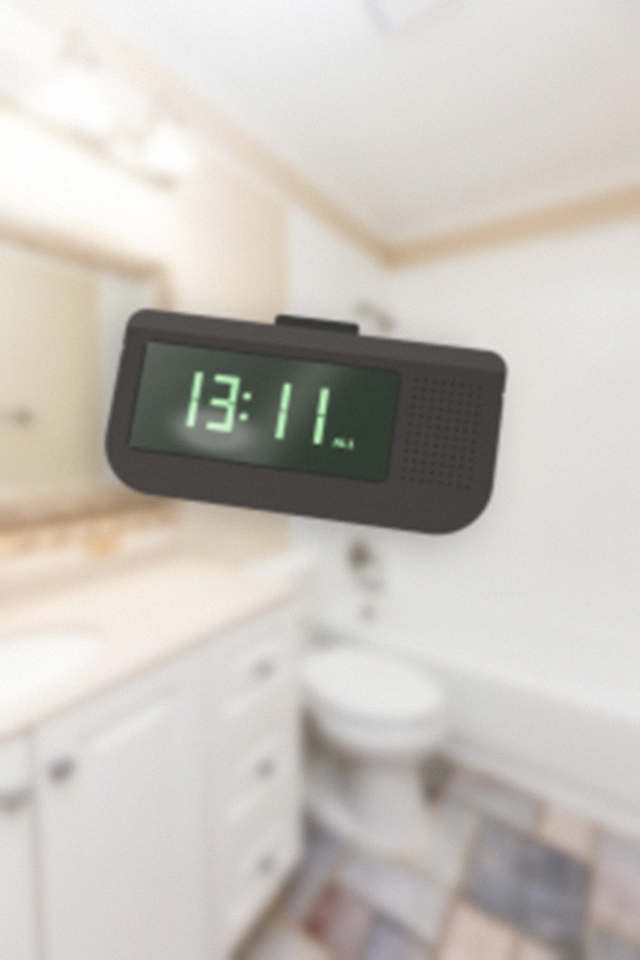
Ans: 13:11
